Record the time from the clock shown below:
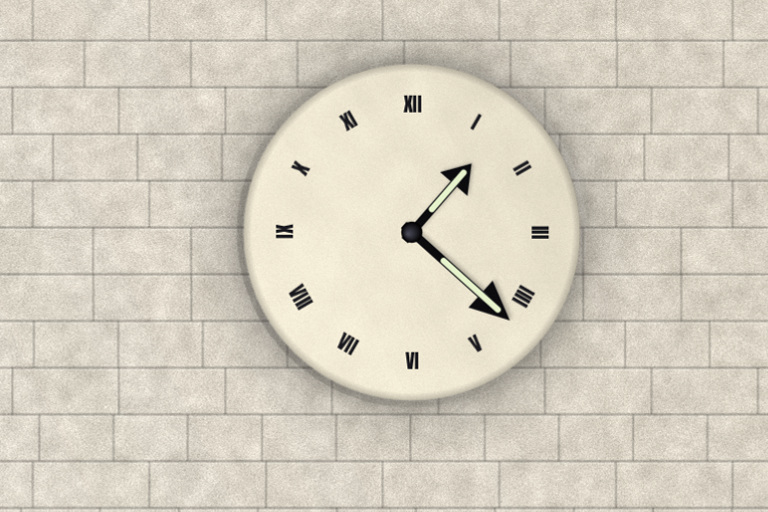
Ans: 1:22
